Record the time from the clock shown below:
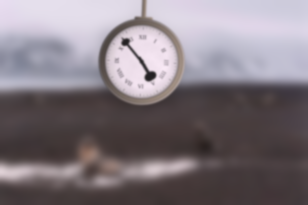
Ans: 4:53
